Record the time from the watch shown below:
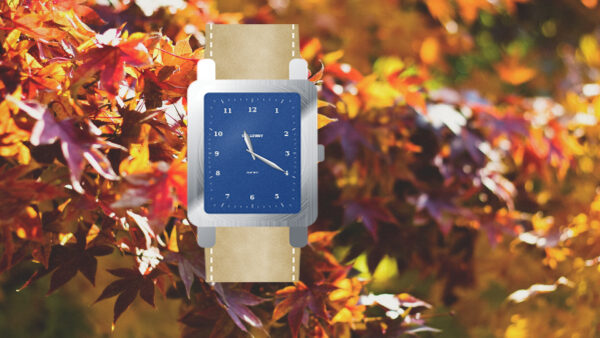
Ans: 11:20
